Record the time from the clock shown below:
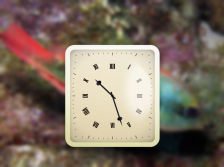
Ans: 10:27
